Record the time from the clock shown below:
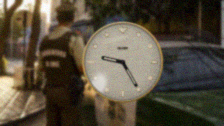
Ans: 9:25
